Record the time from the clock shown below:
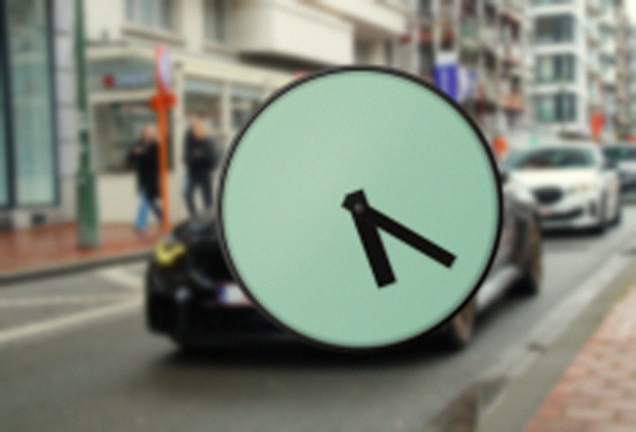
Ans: 5:20
